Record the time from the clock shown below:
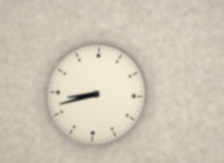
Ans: 8:42
